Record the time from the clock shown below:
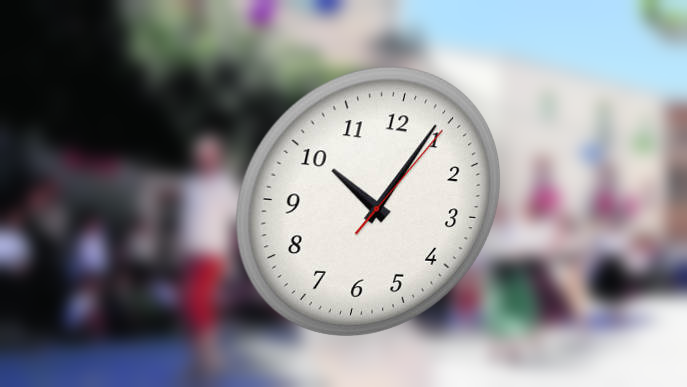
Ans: 10:04:05
